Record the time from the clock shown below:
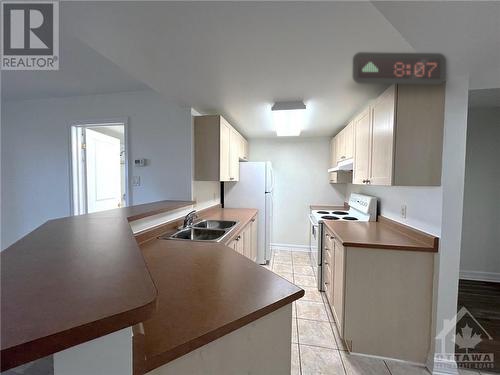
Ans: 8:07
